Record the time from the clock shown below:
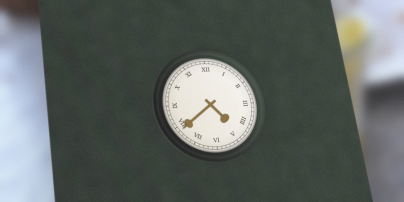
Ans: 4:39
